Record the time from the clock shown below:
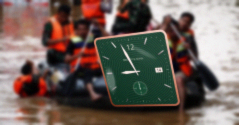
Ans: 8:57
